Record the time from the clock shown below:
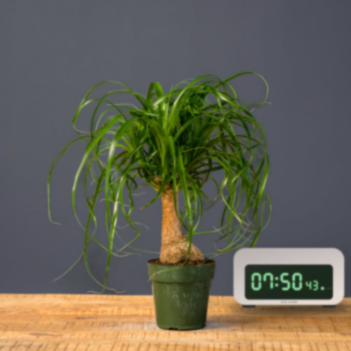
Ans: 7:50
